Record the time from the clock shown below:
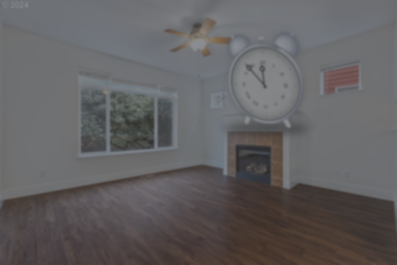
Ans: 11:53
